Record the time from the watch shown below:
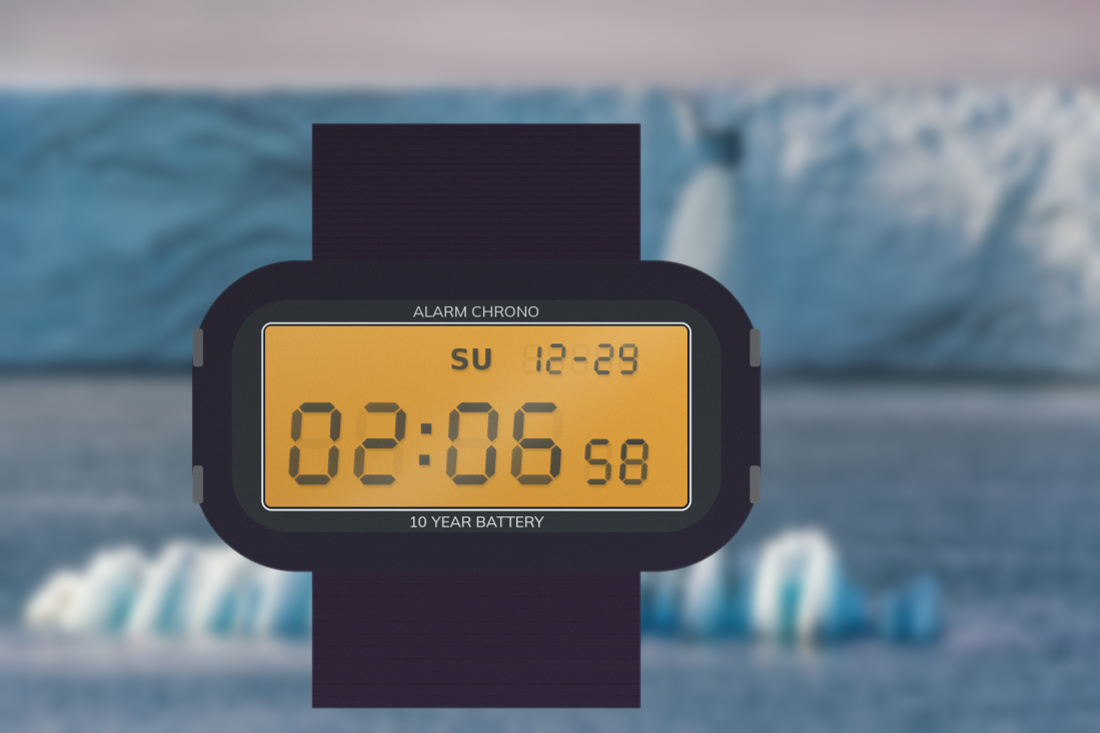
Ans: 2:06:58
